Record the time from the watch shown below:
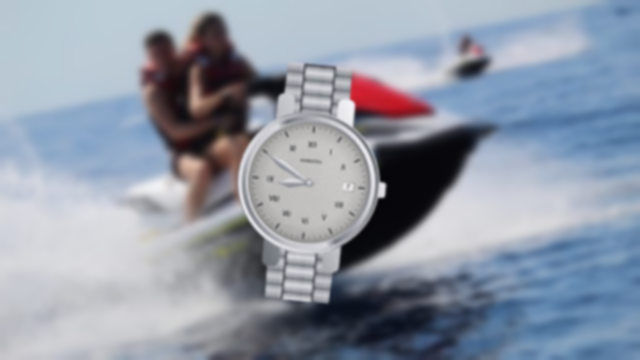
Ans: 8:50
